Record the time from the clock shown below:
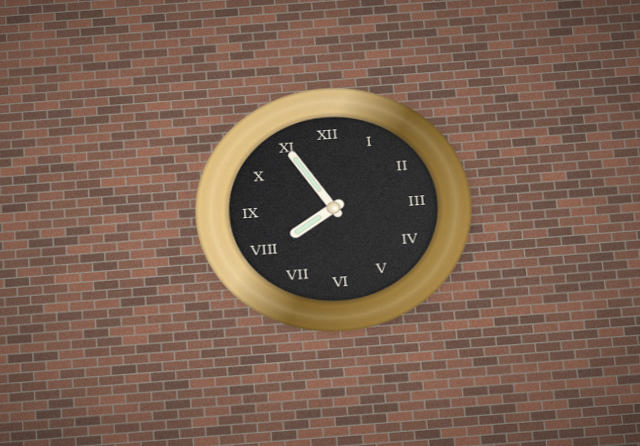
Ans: 7:55
